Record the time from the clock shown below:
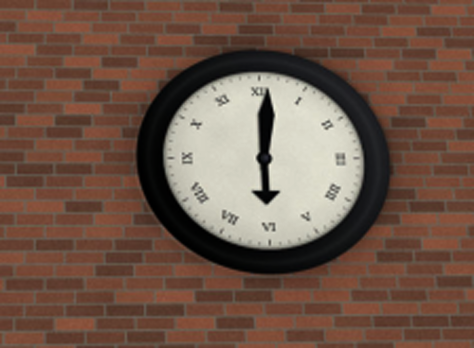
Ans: 6:01
